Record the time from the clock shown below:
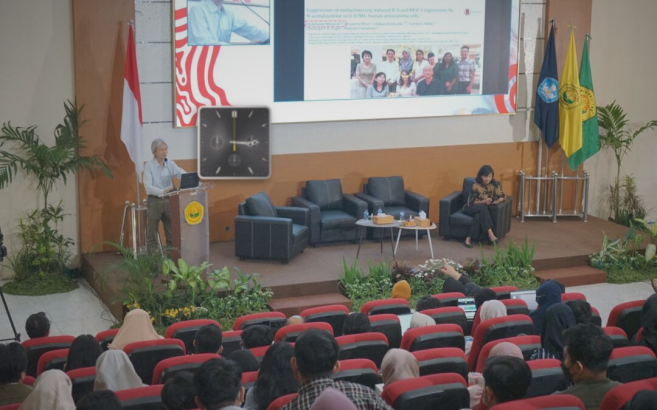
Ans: 3:15
